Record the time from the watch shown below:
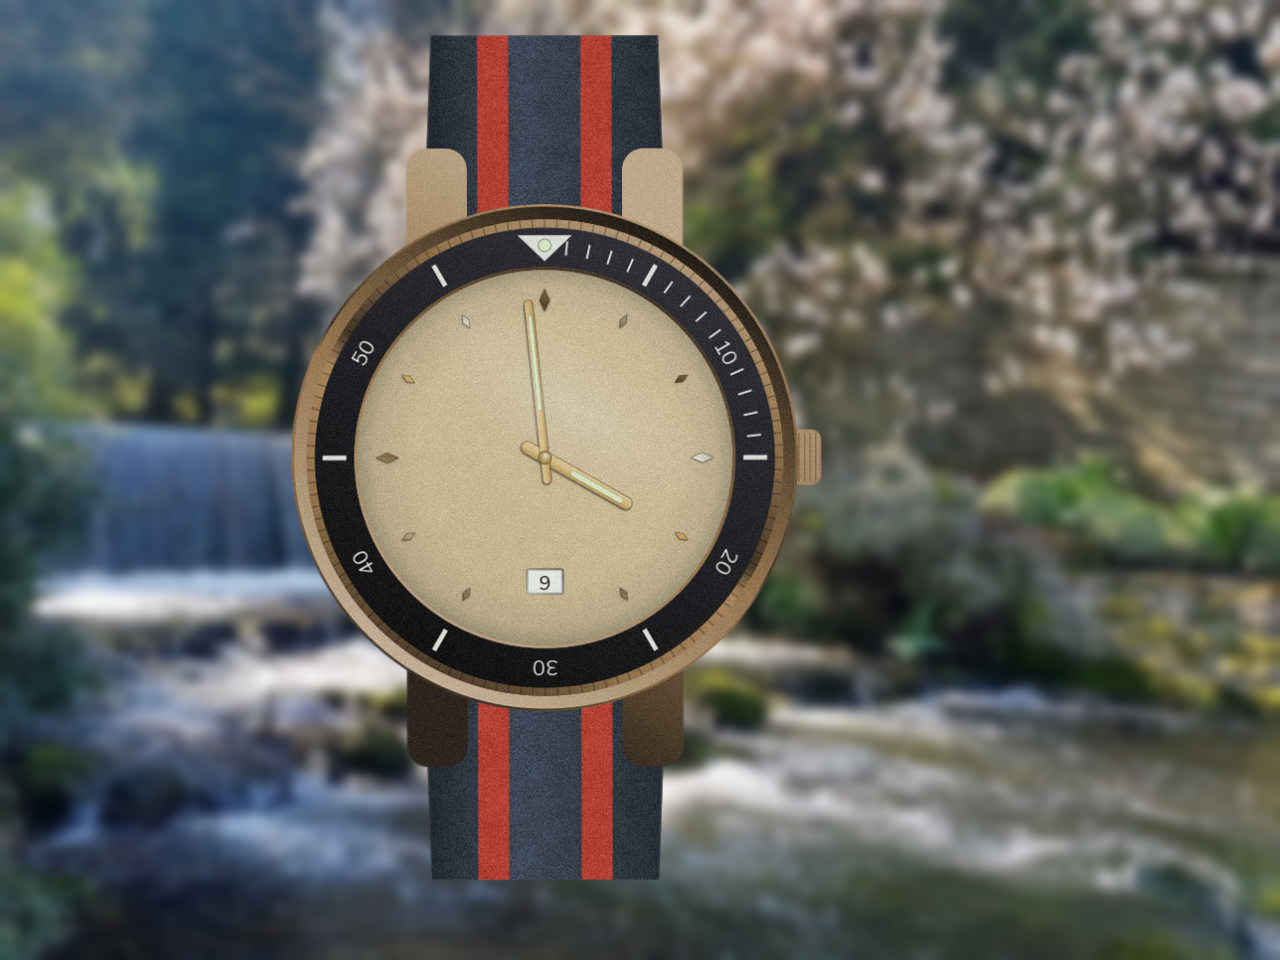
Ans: 3:59
